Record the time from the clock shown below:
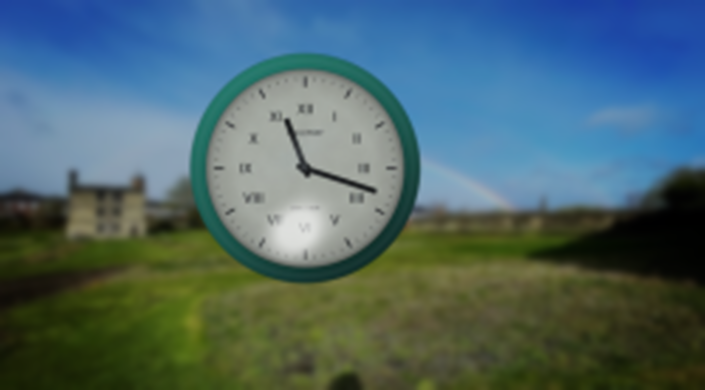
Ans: 11:18
